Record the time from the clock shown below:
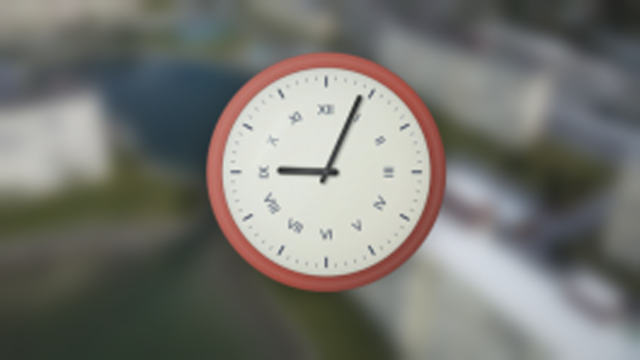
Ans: 9:04
